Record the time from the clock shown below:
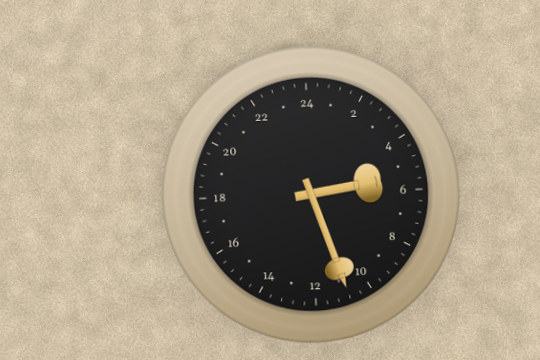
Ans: 5:27
